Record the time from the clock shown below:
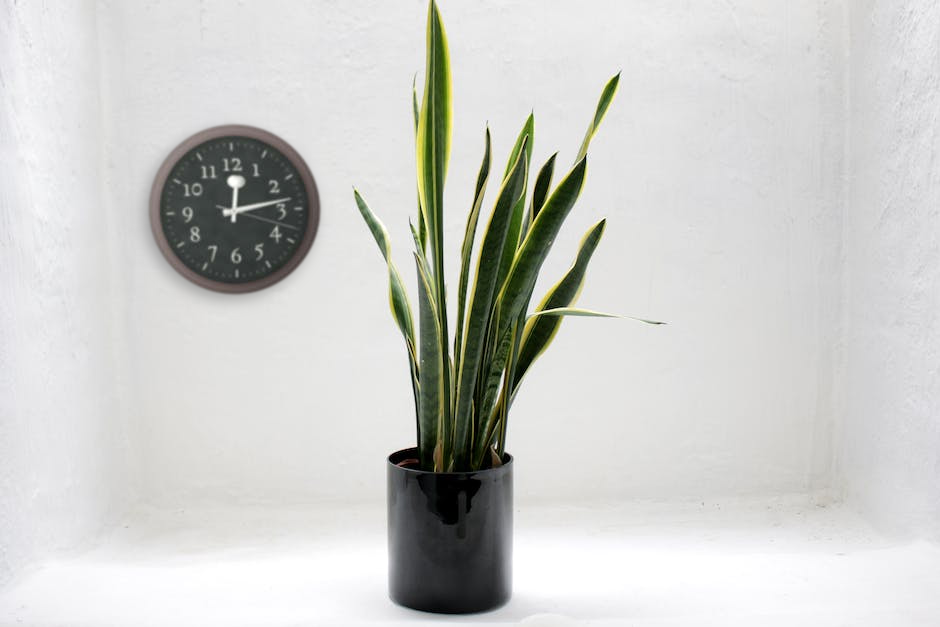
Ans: 12:13:18
